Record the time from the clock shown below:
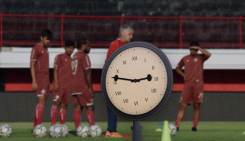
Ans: 2:47
